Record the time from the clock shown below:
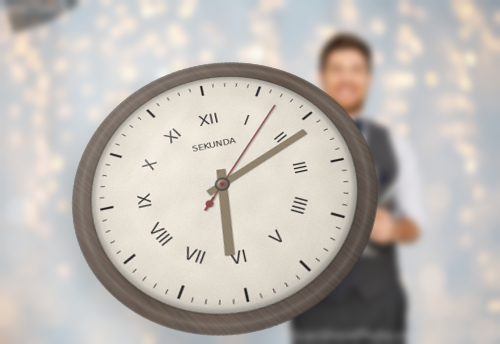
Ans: 6:11:07
